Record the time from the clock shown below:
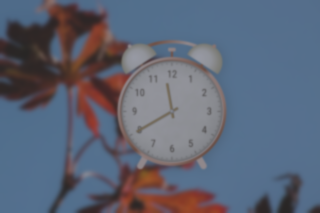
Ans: 11:40
